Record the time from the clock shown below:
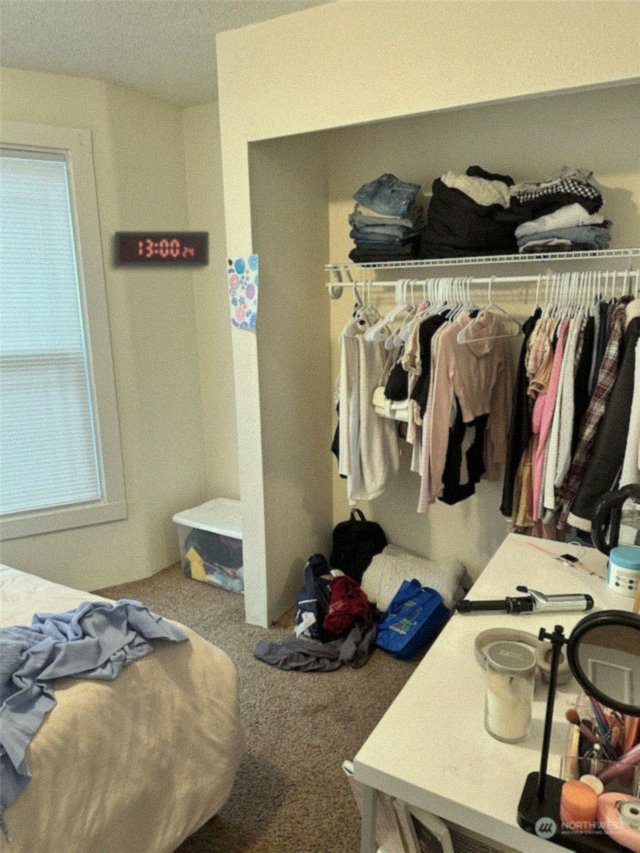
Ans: 13:00
